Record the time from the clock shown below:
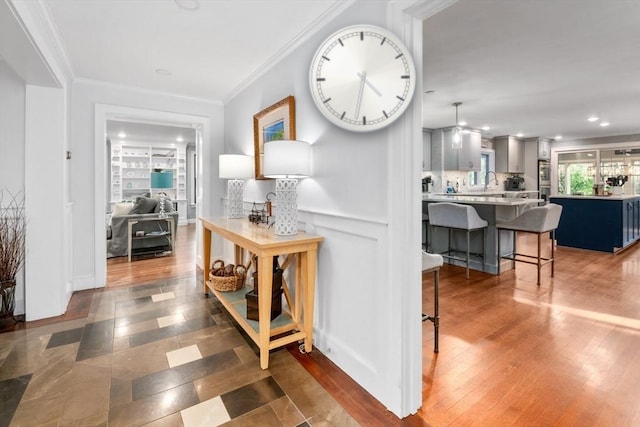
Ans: 4:32
